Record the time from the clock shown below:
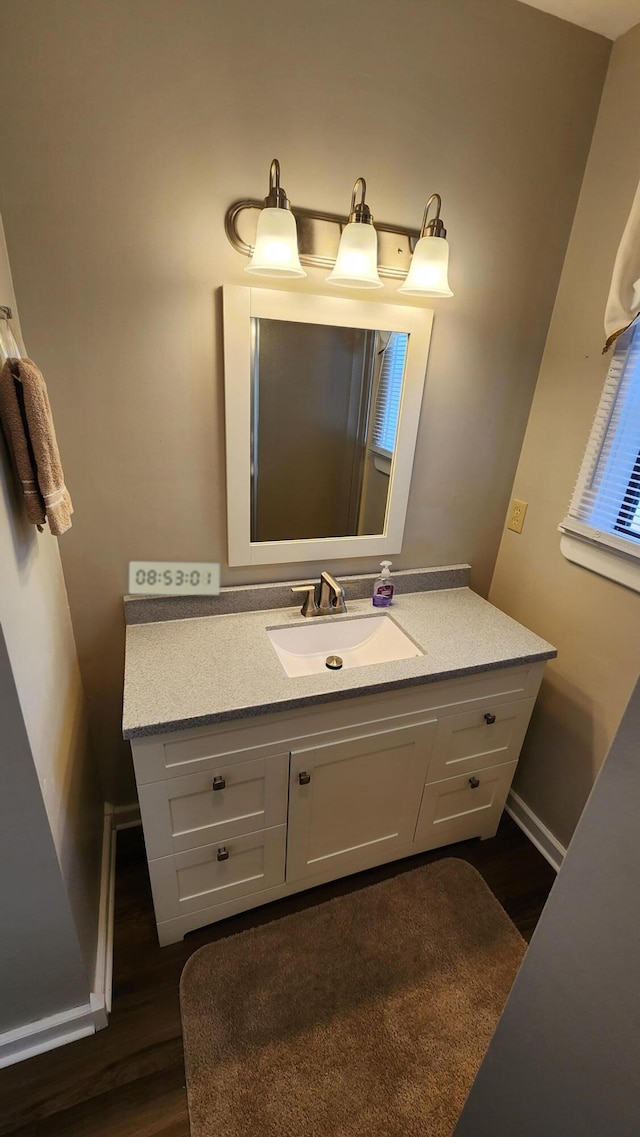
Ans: 8:53:01
